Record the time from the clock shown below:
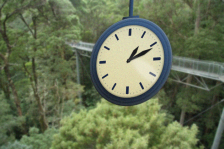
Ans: 1:11
